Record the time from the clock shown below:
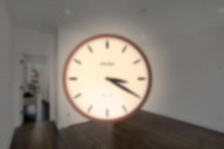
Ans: 3:20
